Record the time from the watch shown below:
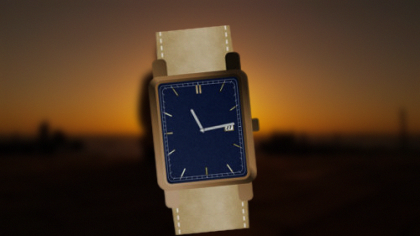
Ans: 11:14
